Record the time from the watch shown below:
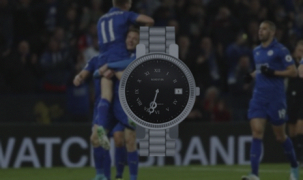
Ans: 6:33
